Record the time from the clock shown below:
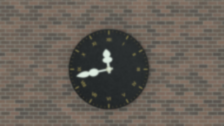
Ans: 11:43
